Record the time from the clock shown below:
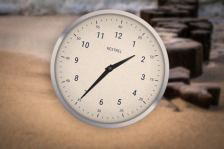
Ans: 1:35
